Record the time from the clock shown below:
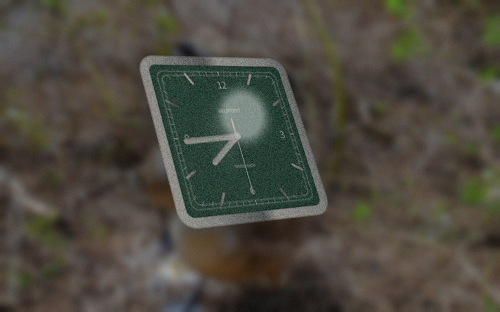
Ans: 7:44:30
